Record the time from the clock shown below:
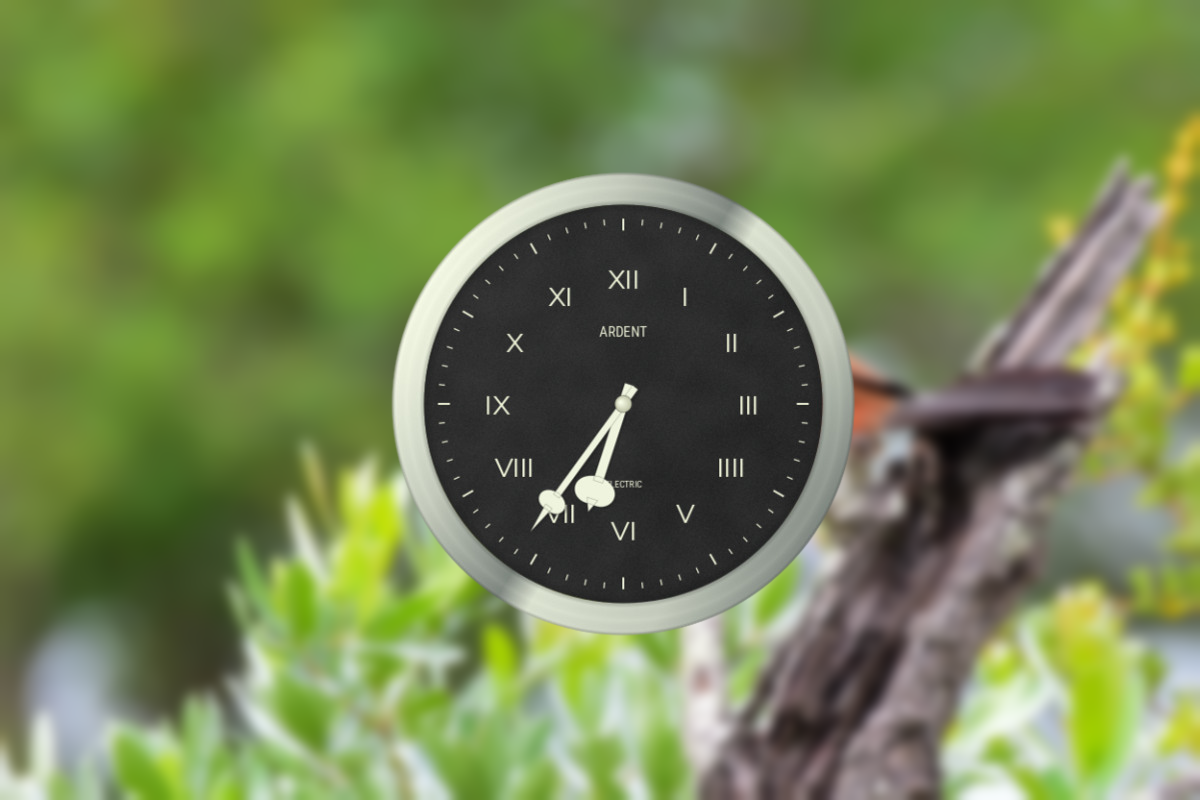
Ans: 6:36
